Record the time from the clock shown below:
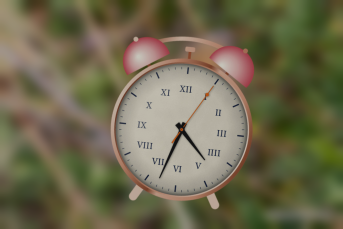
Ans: 4:33:05
